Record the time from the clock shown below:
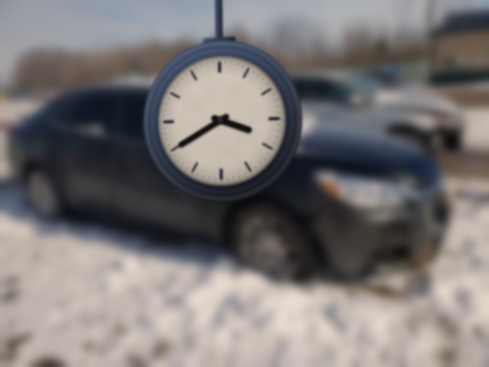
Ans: 3:40
